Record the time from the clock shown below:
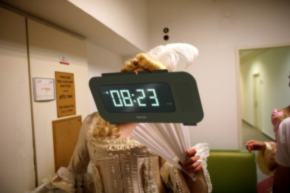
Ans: 8:23
